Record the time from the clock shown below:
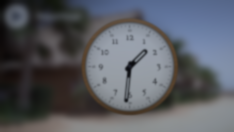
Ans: 1:31
